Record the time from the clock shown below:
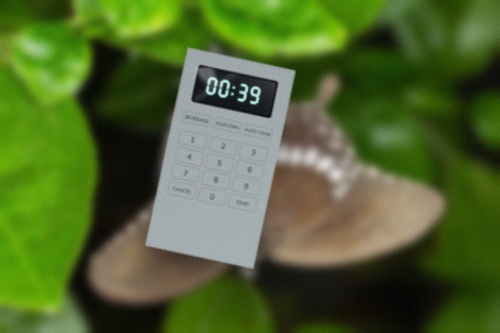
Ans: 0:39
